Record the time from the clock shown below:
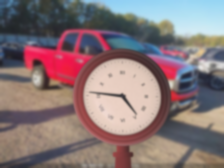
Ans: 4:46
